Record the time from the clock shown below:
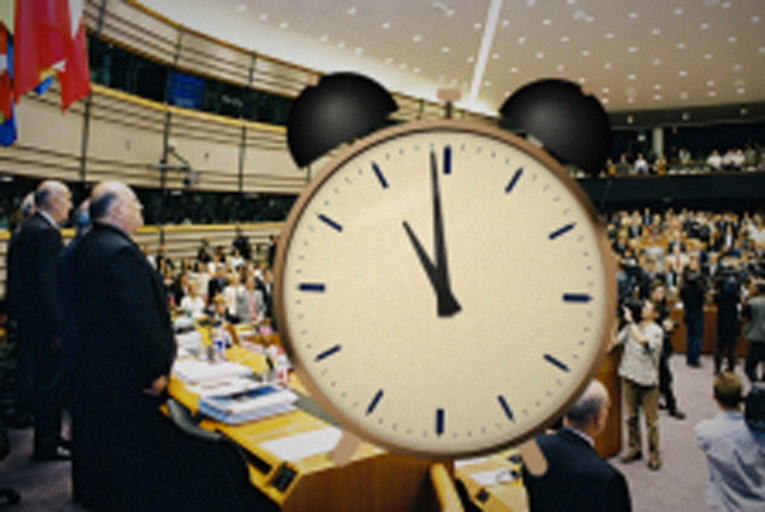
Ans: 10:59
